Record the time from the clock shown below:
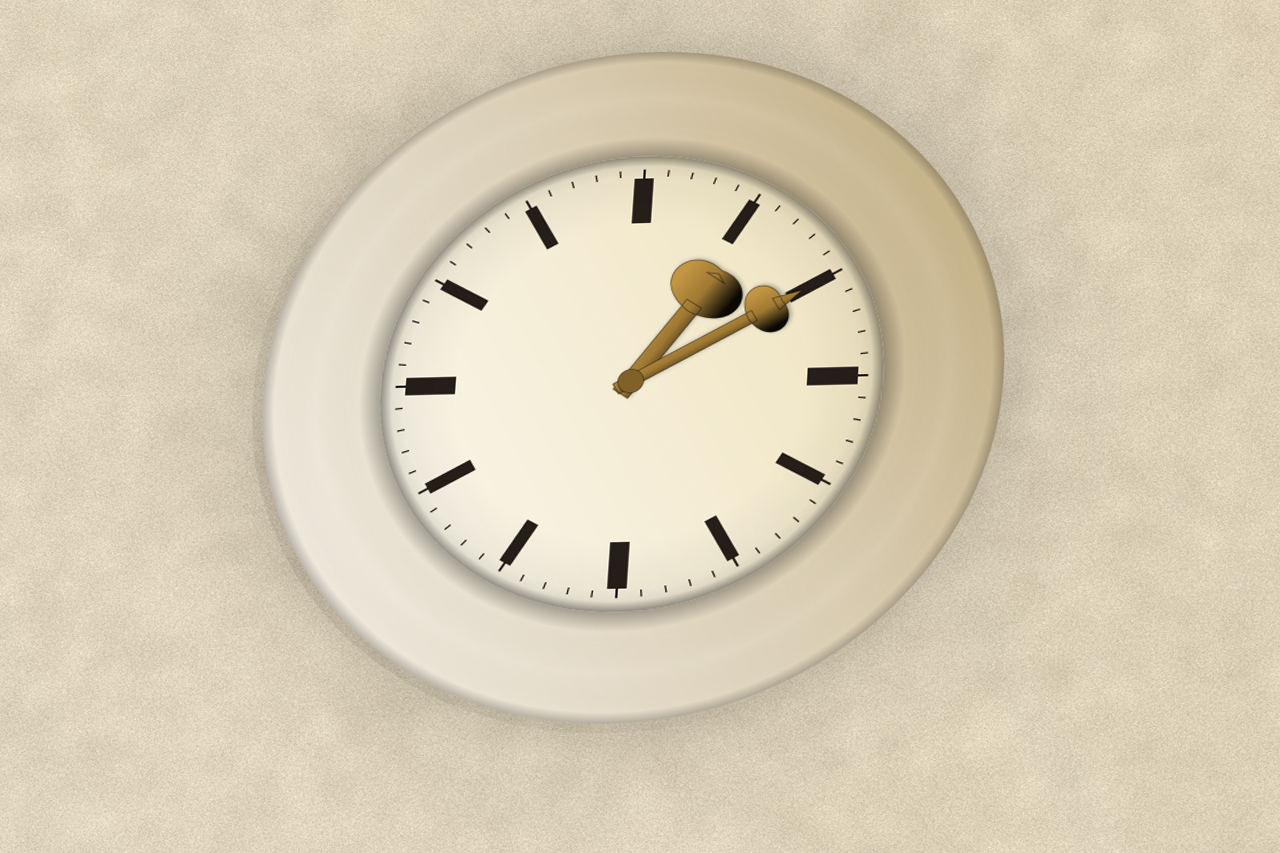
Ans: 1:10
